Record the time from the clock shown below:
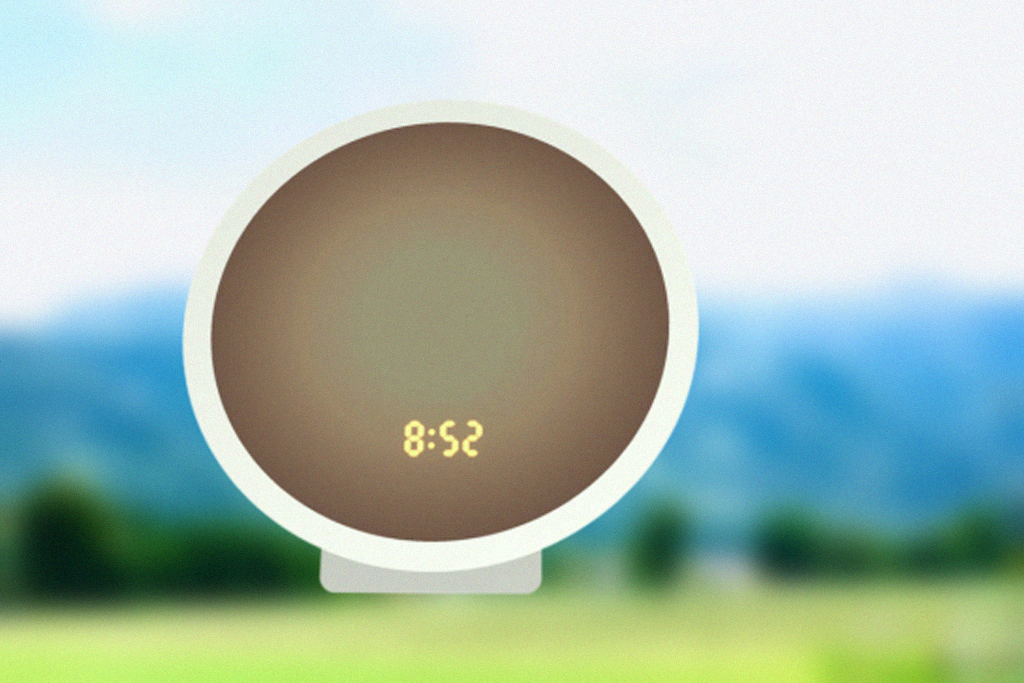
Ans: 8:52
